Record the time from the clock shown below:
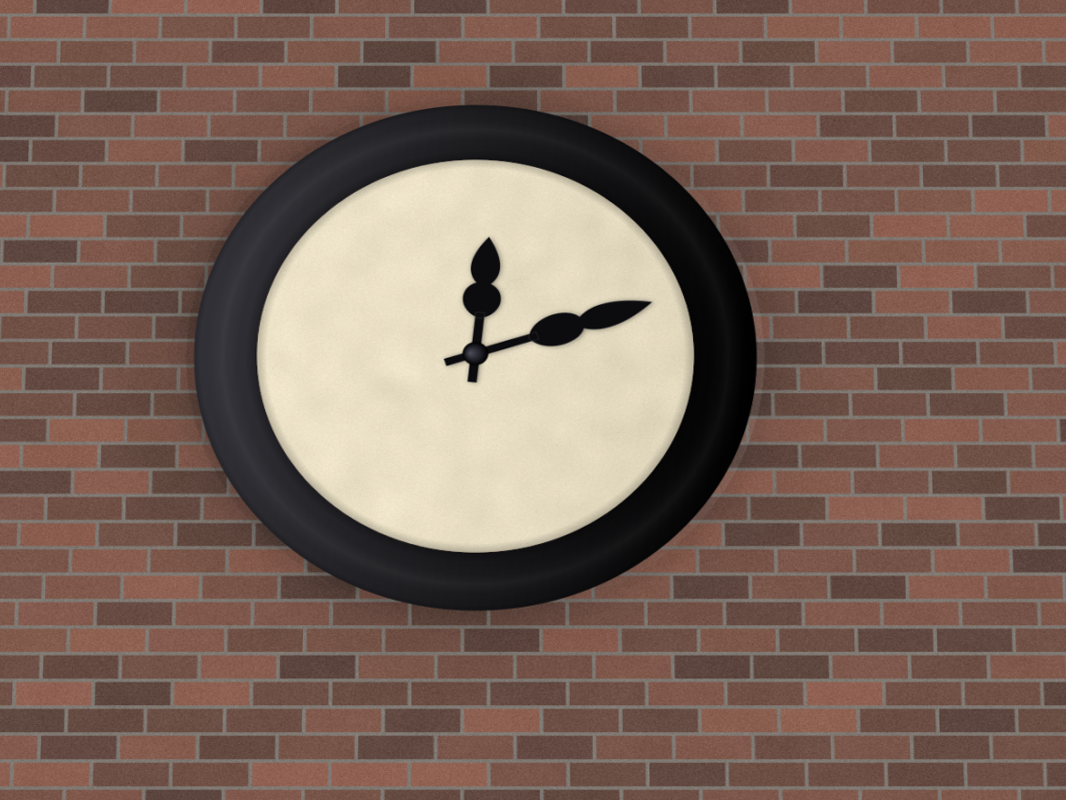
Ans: 12:12
